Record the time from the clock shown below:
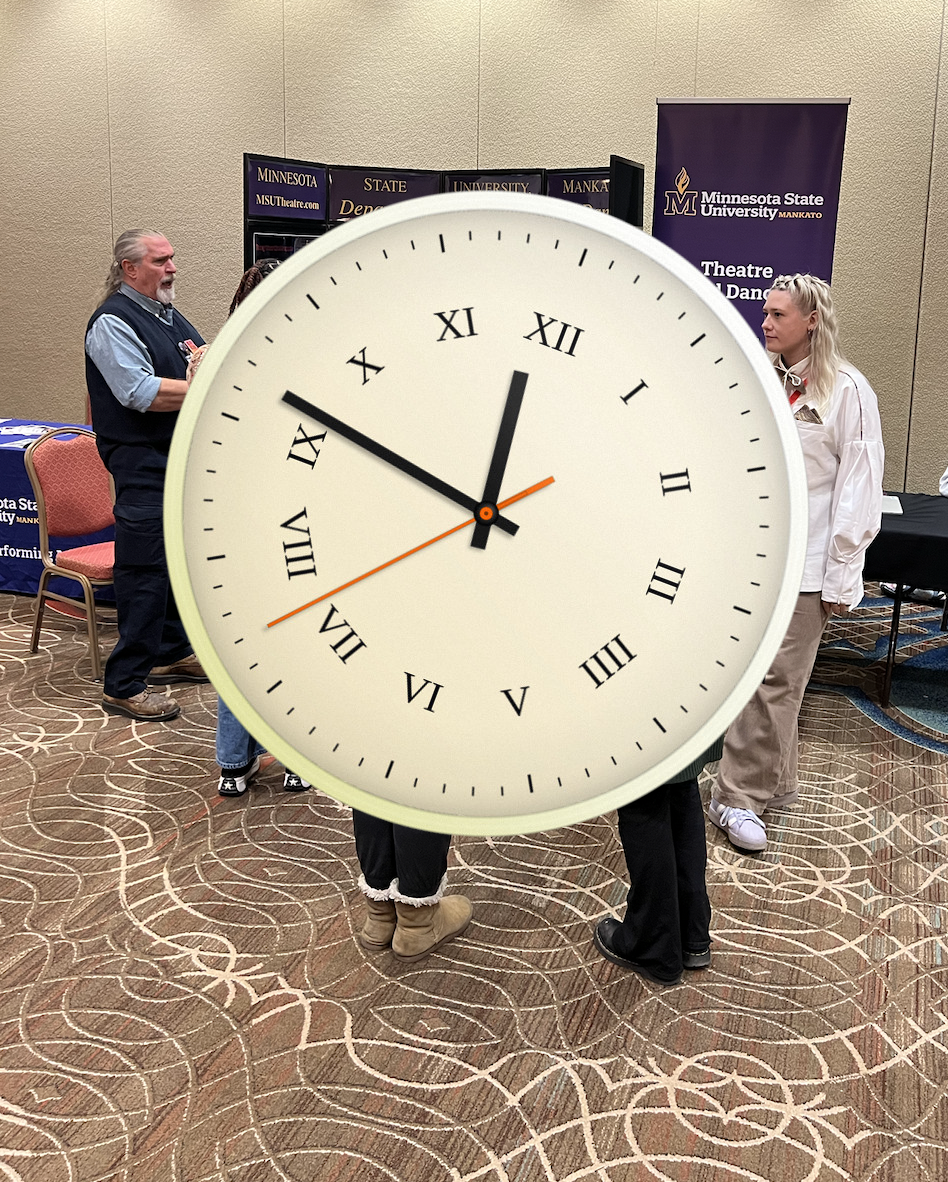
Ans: 11:46:37
